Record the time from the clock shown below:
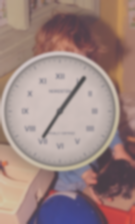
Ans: 7:06
